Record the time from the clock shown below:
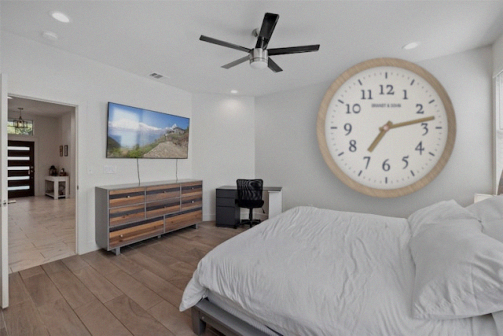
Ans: 7:13
